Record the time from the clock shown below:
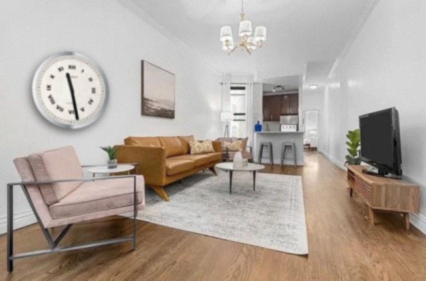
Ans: 11:28
